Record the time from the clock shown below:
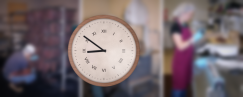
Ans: 8:51
